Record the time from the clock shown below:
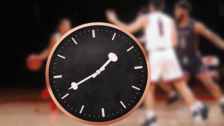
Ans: 1:41
